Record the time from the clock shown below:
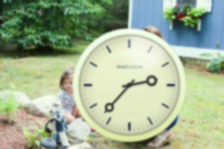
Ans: 2:37
